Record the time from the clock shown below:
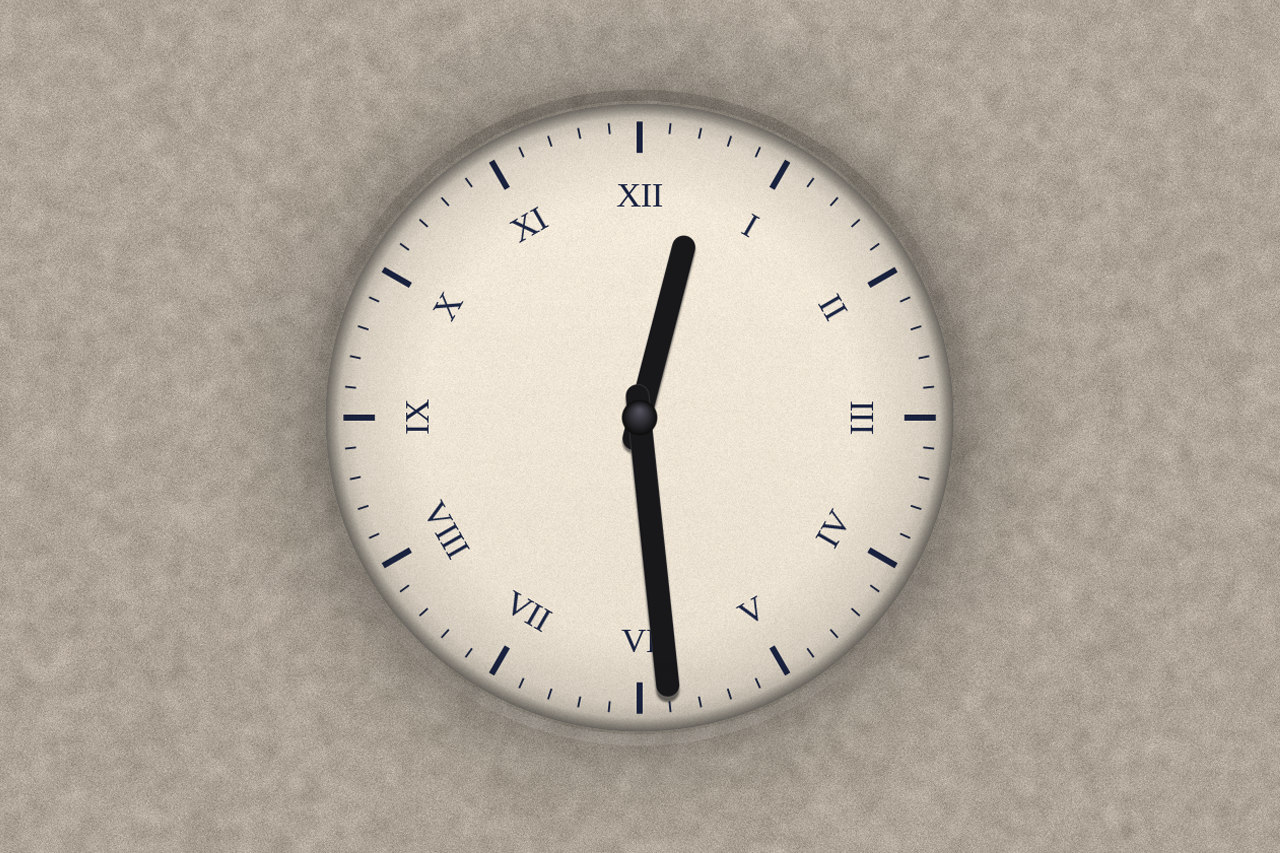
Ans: 12:29
